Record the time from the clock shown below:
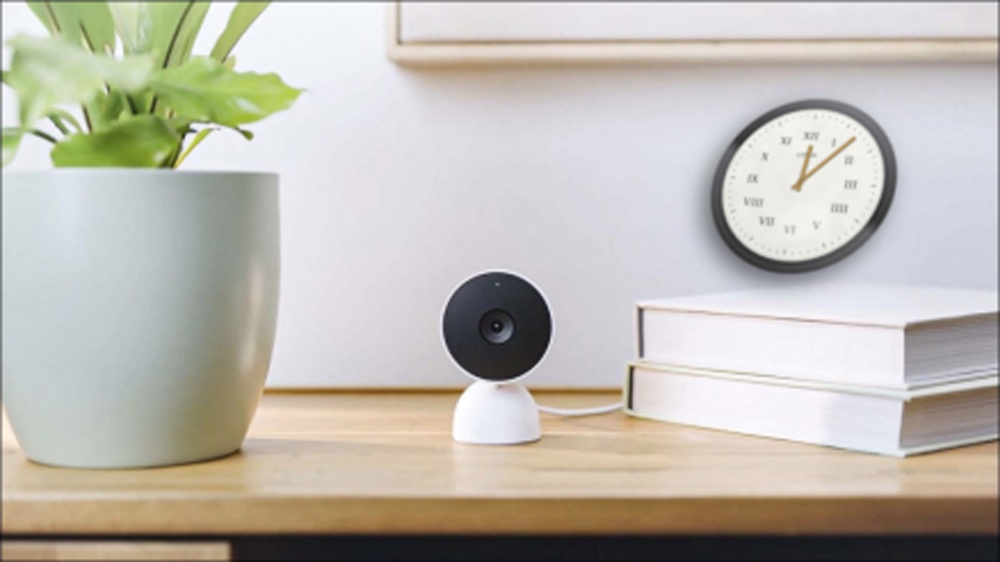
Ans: 12:07
